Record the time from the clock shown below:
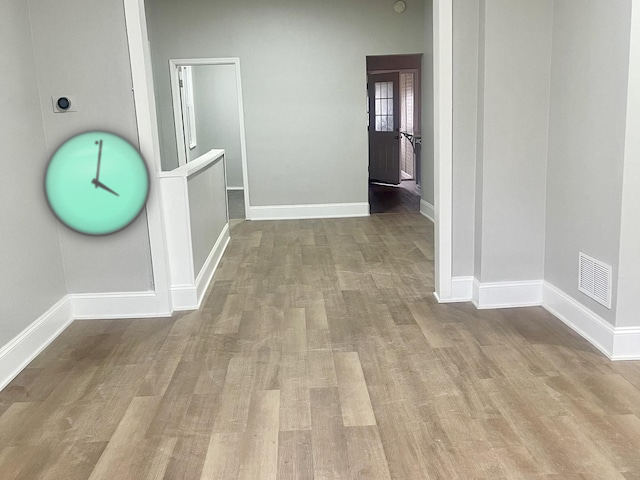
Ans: 4:01
